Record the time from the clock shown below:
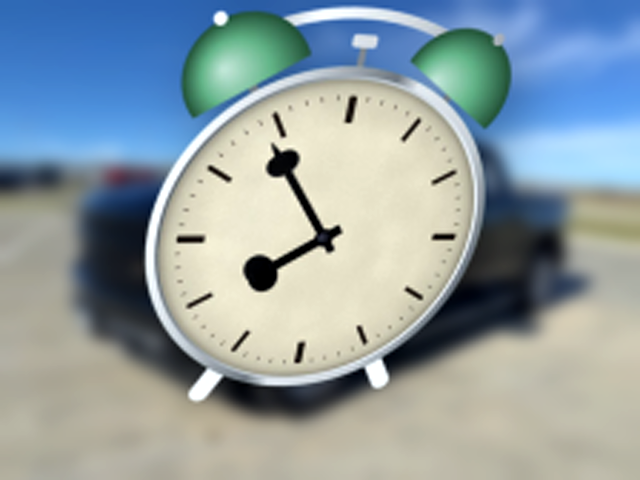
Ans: 7:54
